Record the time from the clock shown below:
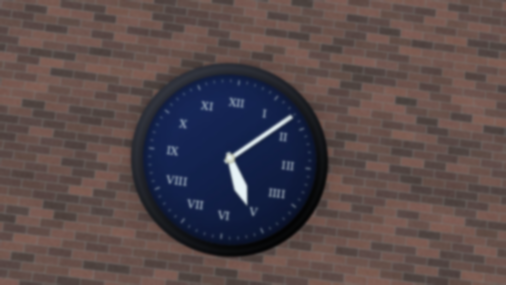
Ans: 5:08
